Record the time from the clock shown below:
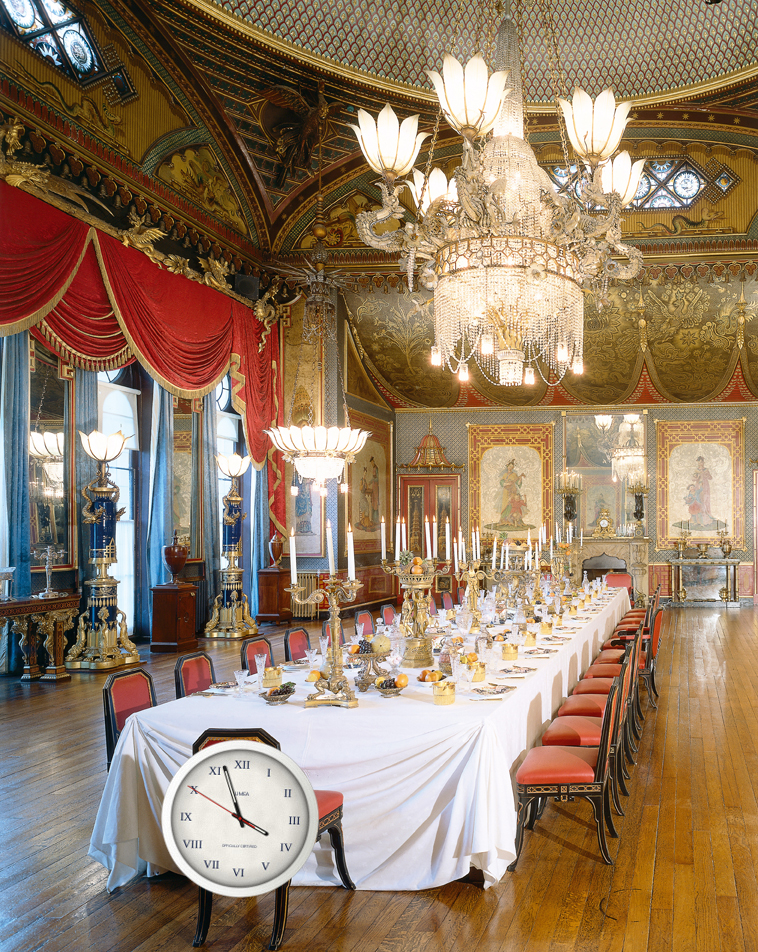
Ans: 3:56:50
